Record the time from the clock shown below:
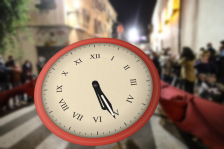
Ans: 5:26
